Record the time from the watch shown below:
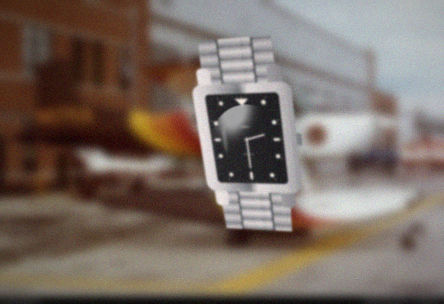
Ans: 2:30
